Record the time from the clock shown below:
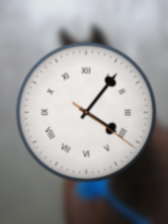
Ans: 4:06:21
